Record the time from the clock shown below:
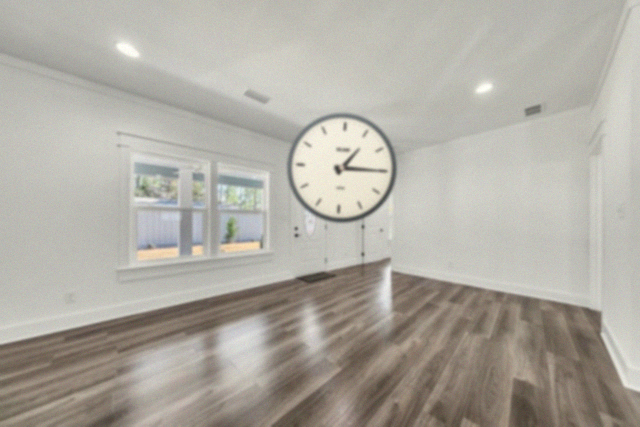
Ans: 1:15
